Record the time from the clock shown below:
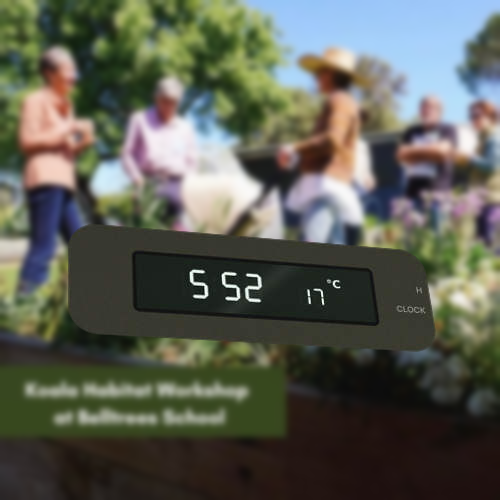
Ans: 5:52
